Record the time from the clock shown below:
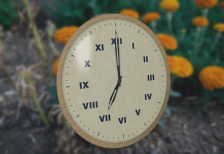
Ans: 7:00
